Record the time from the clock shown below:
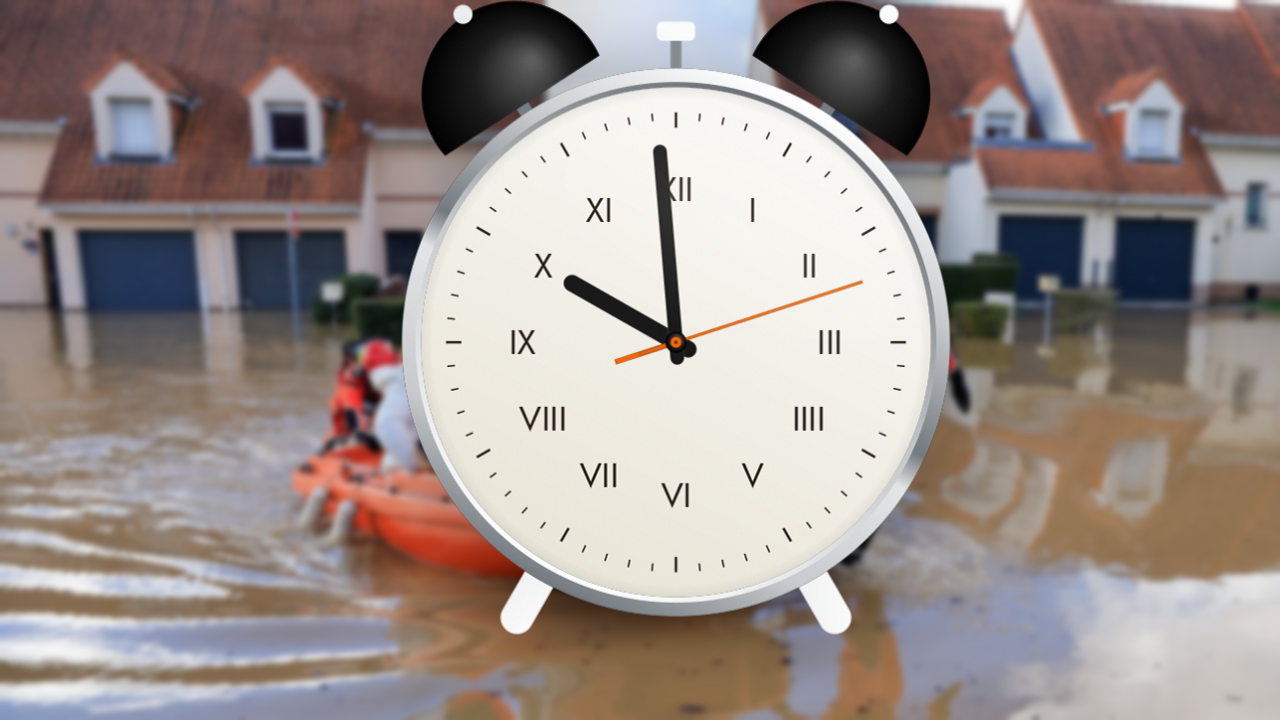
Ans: 9:59:12
